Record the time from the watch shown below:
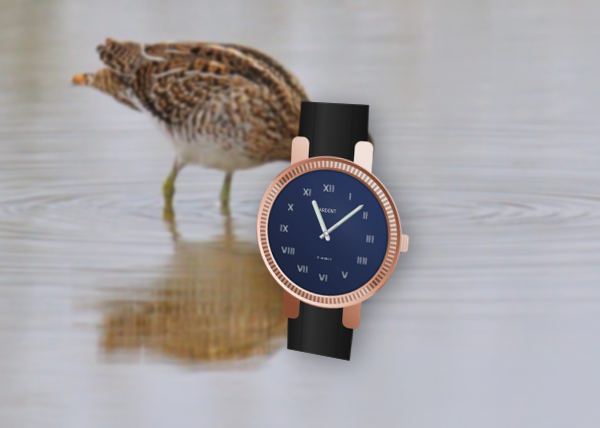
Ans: 11:08
